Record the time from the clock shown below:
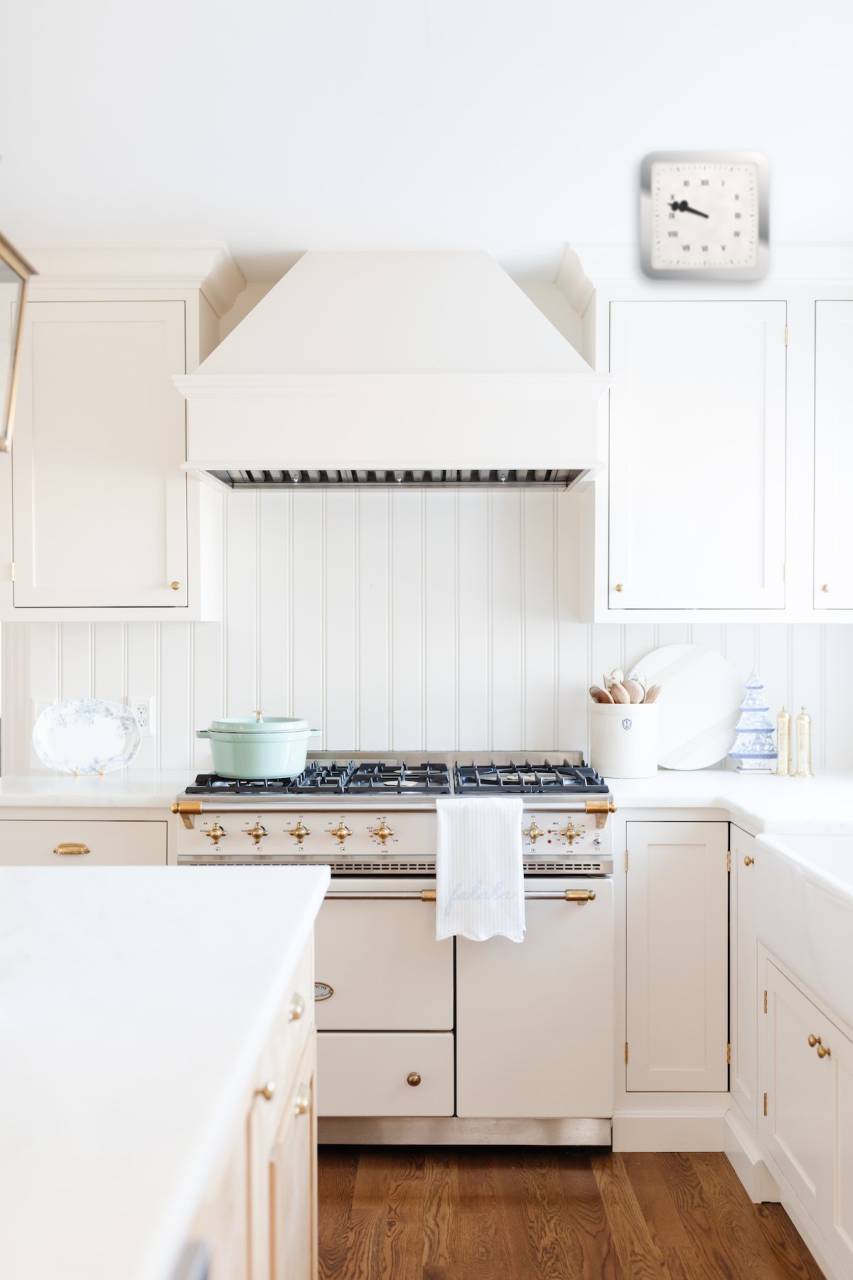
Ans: 9:48
